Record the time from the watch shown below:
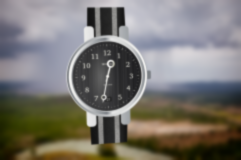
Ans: 12:32
